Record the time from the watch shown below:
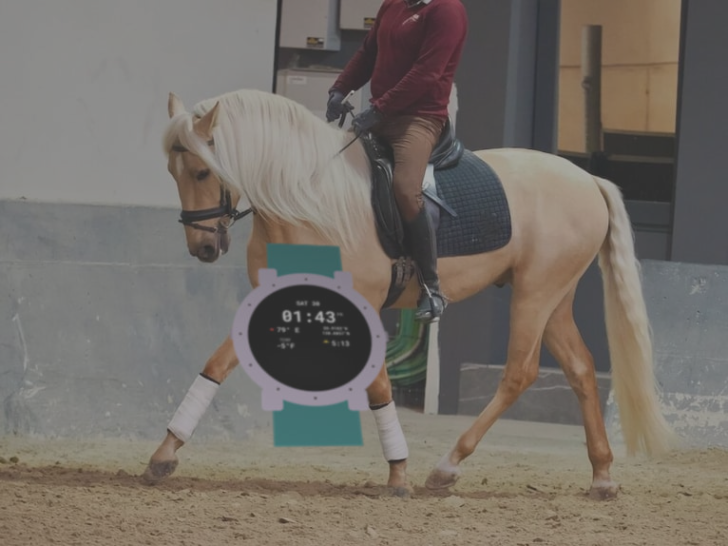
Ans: 1:43
